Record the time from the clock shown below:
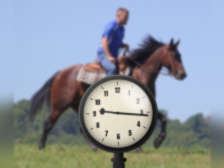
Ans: 9:16
